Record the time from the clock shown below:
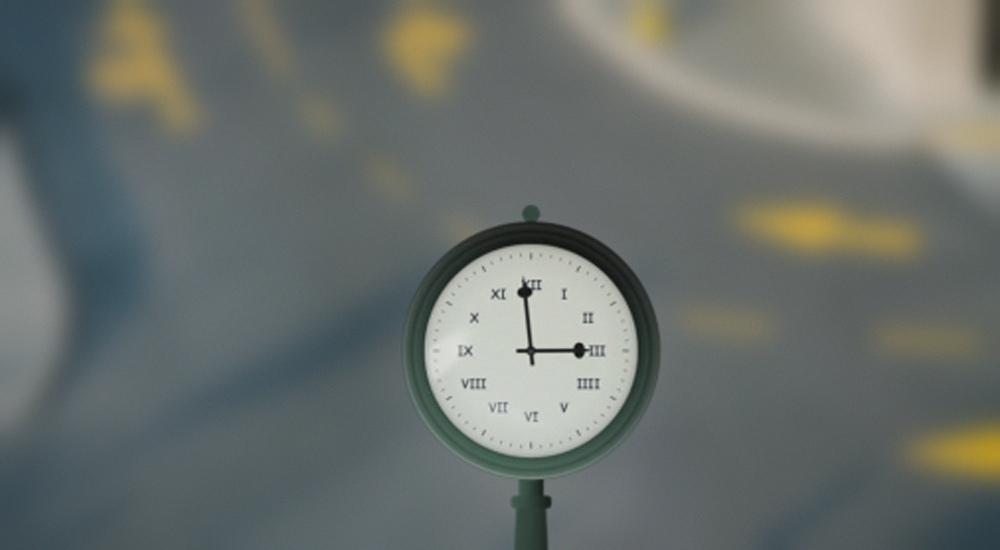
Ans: 2:59
